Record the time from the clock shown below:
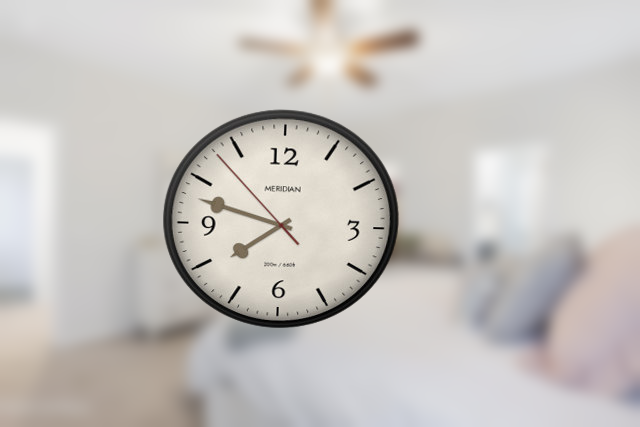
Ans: 7:47:53
